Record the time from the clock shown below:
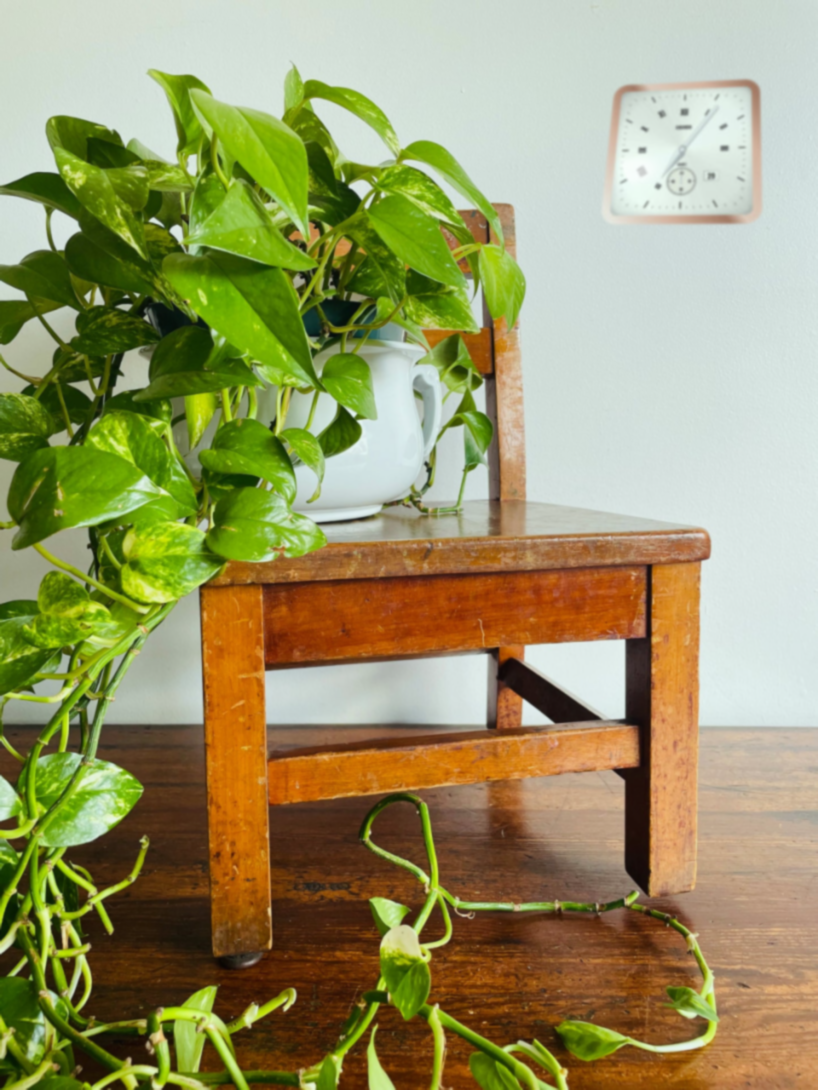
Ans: 7:06
